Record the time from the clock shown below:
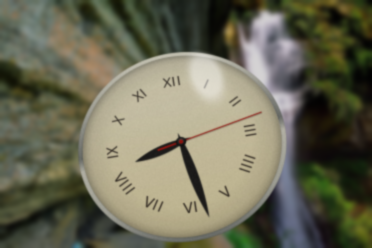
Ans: 8:28:13
